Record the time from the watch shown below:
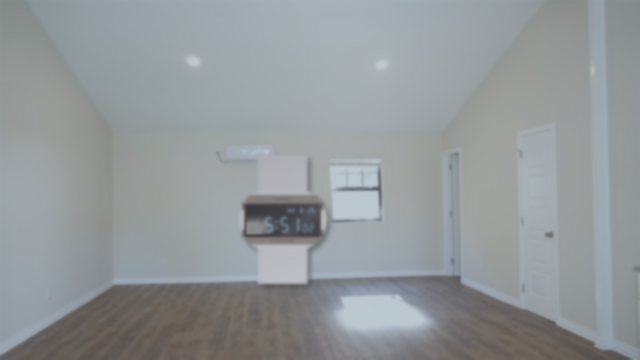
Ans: 5:51
